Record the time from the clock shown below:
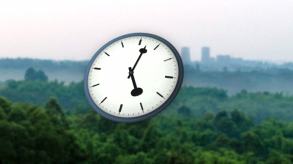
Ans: 5:02
